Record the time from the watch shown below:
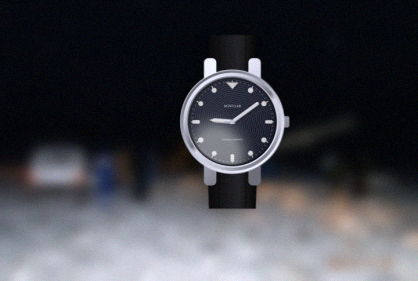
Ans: 9:09
